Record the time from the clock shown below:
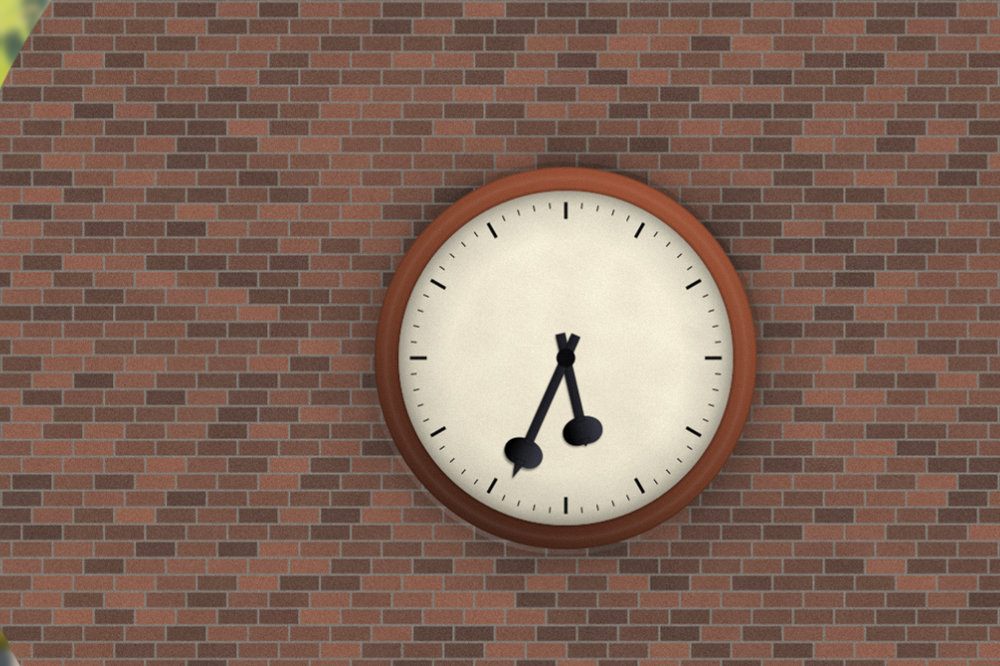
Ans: 5:34
